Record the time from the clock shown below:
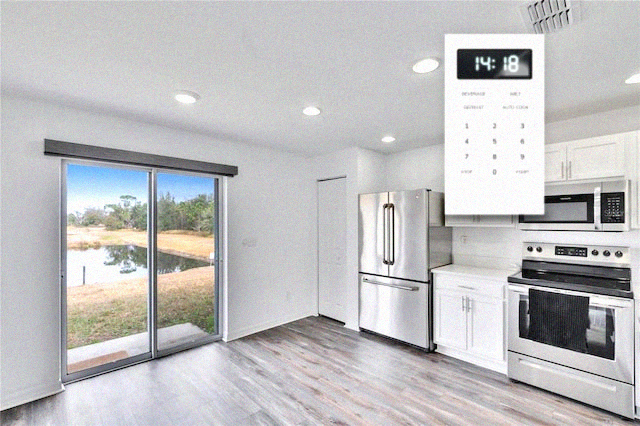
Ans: 14:18
